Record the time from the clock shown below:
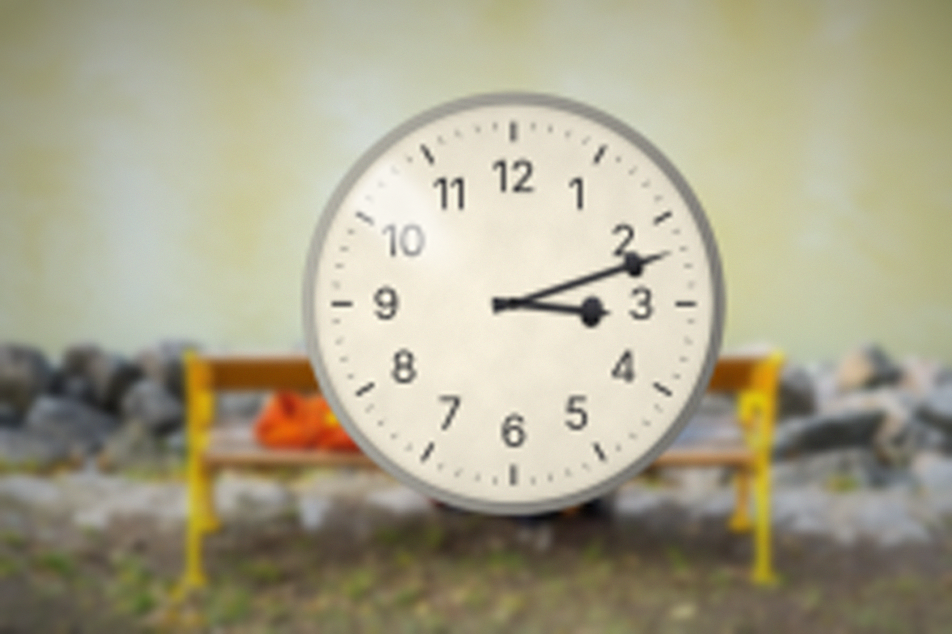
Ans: 3:12
